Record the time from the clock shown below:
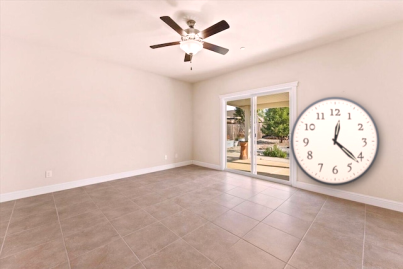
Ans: 12:22
